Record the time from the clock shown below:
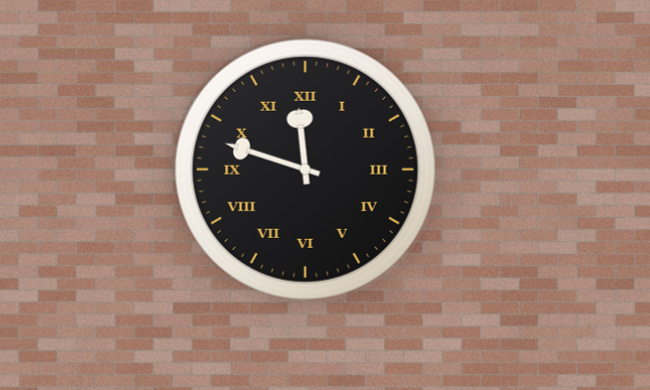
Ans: 11:48
